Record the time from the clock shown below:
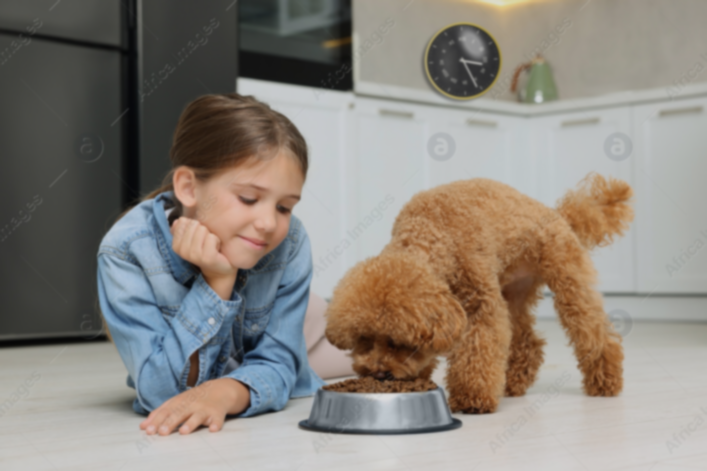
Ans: 3:26
